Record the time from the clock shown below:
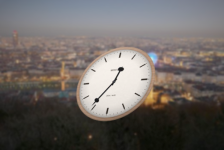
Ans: 12:36
